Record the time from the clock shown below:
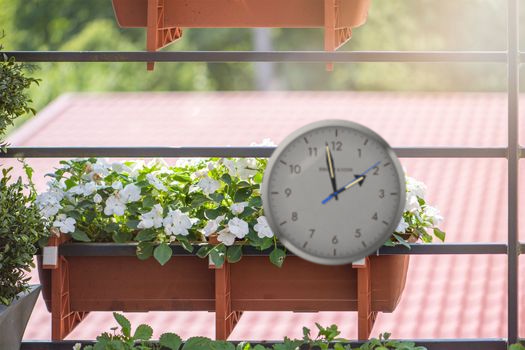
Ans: 1:58:09
